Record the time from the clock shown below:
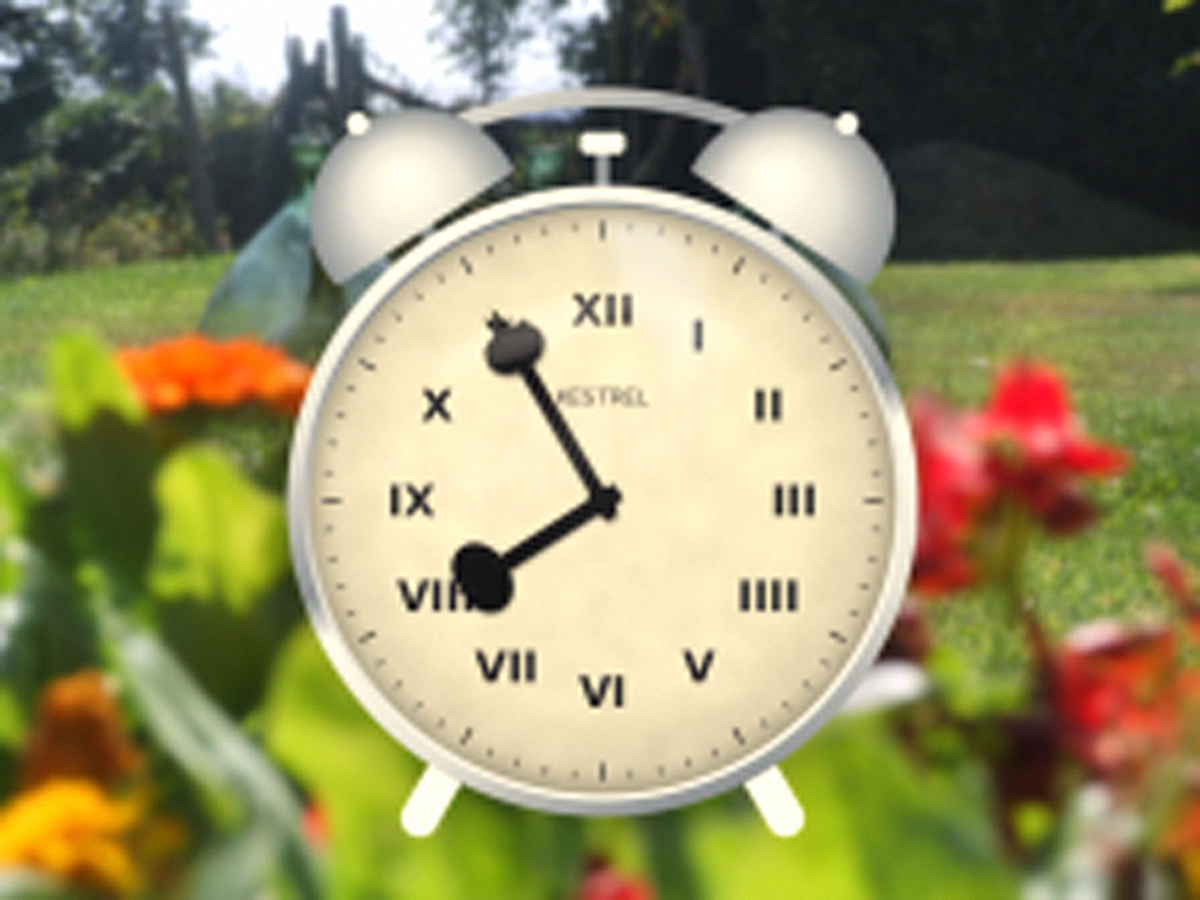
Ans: 7:55
